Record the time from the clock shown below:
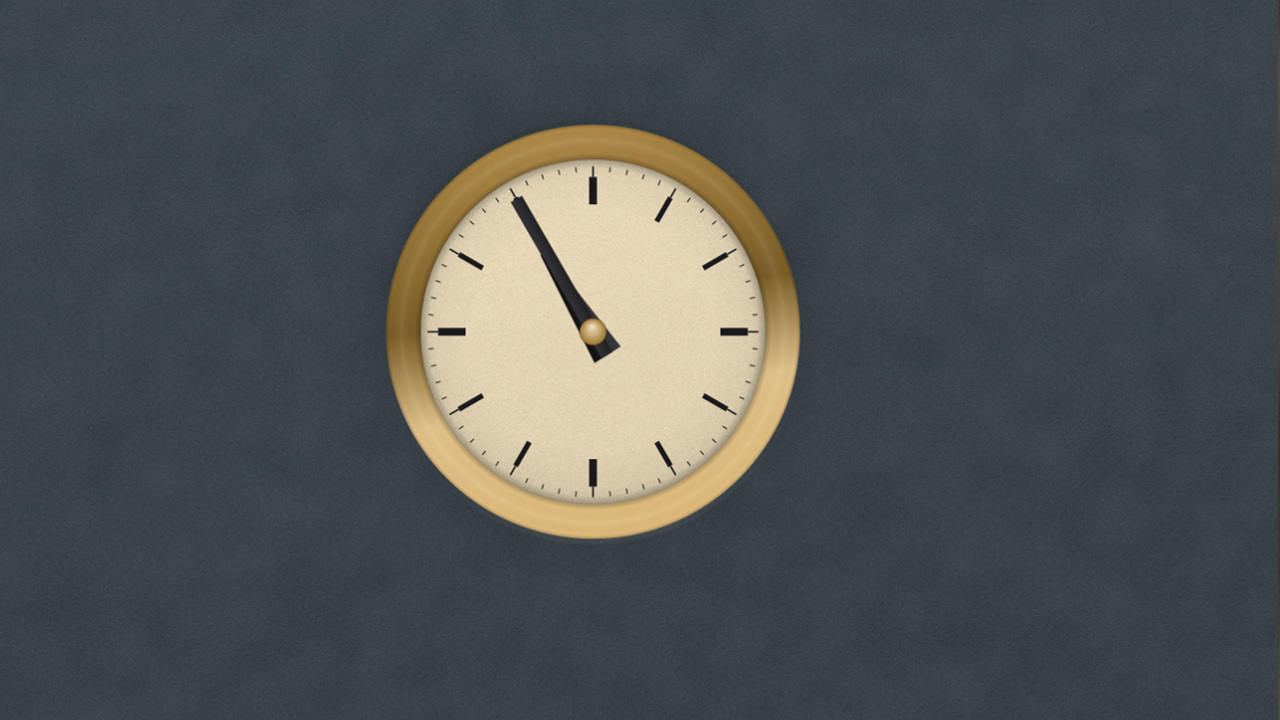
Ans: 10:55
